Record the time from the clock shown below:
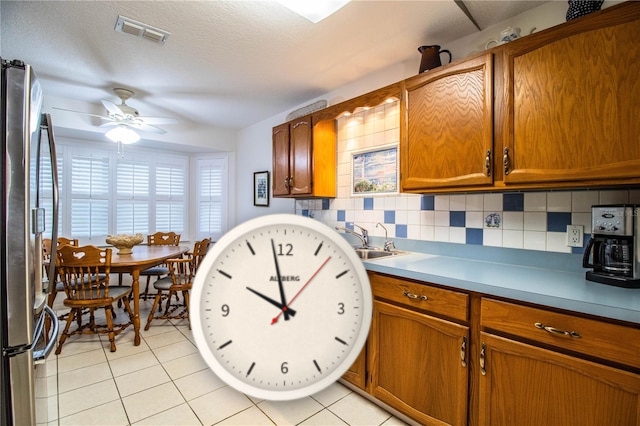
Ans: 9:58:07
